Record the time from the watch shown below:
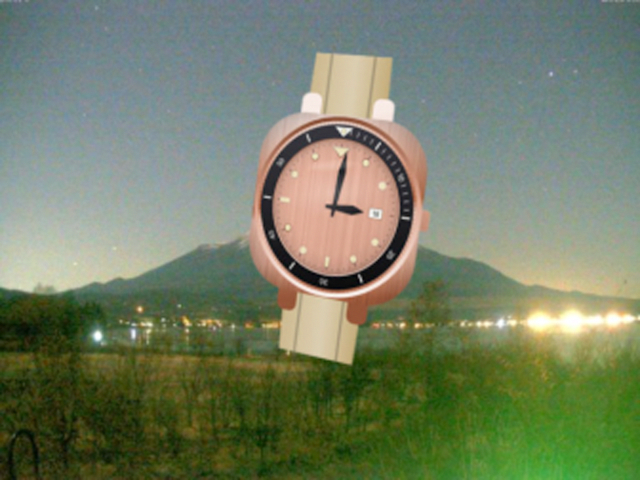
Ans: 3:01
